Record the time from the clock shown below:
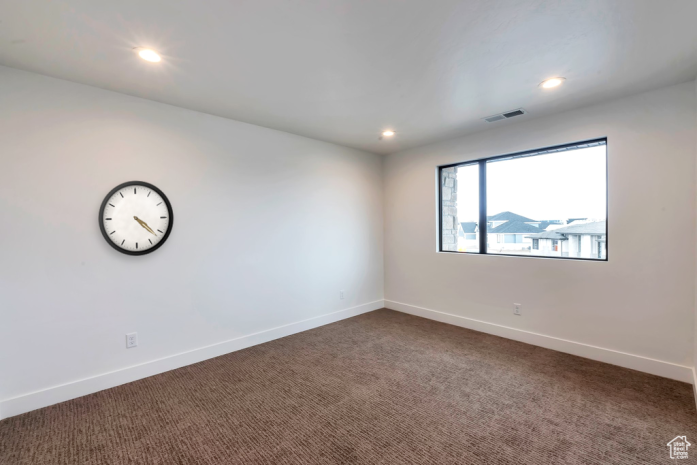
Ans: 4:22
